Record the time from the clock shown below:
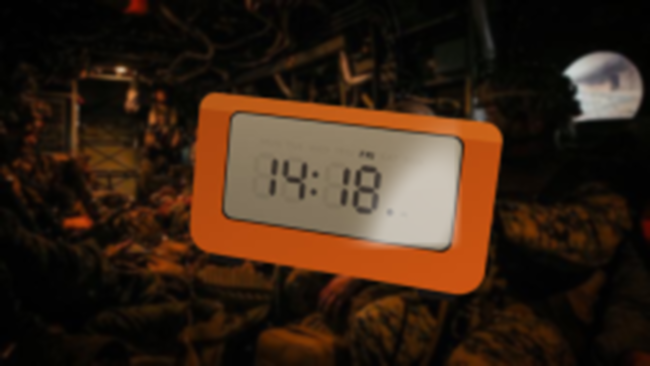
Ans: 14:18
